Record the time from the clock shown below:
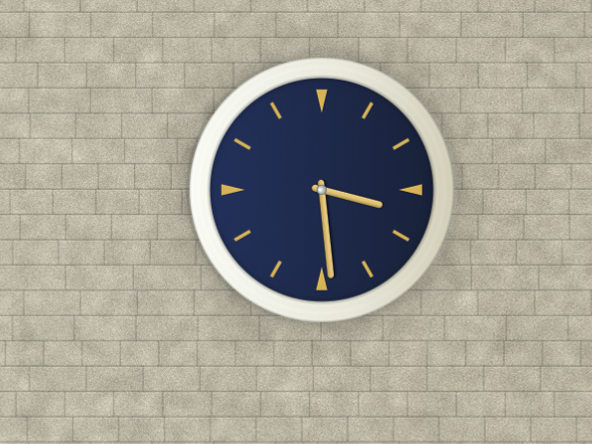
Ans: 3:29
